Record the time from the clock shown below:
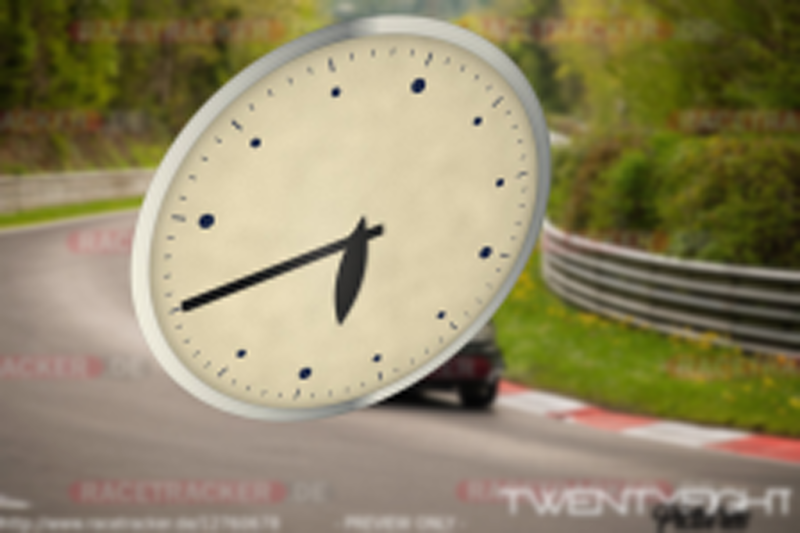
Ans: 5:40
